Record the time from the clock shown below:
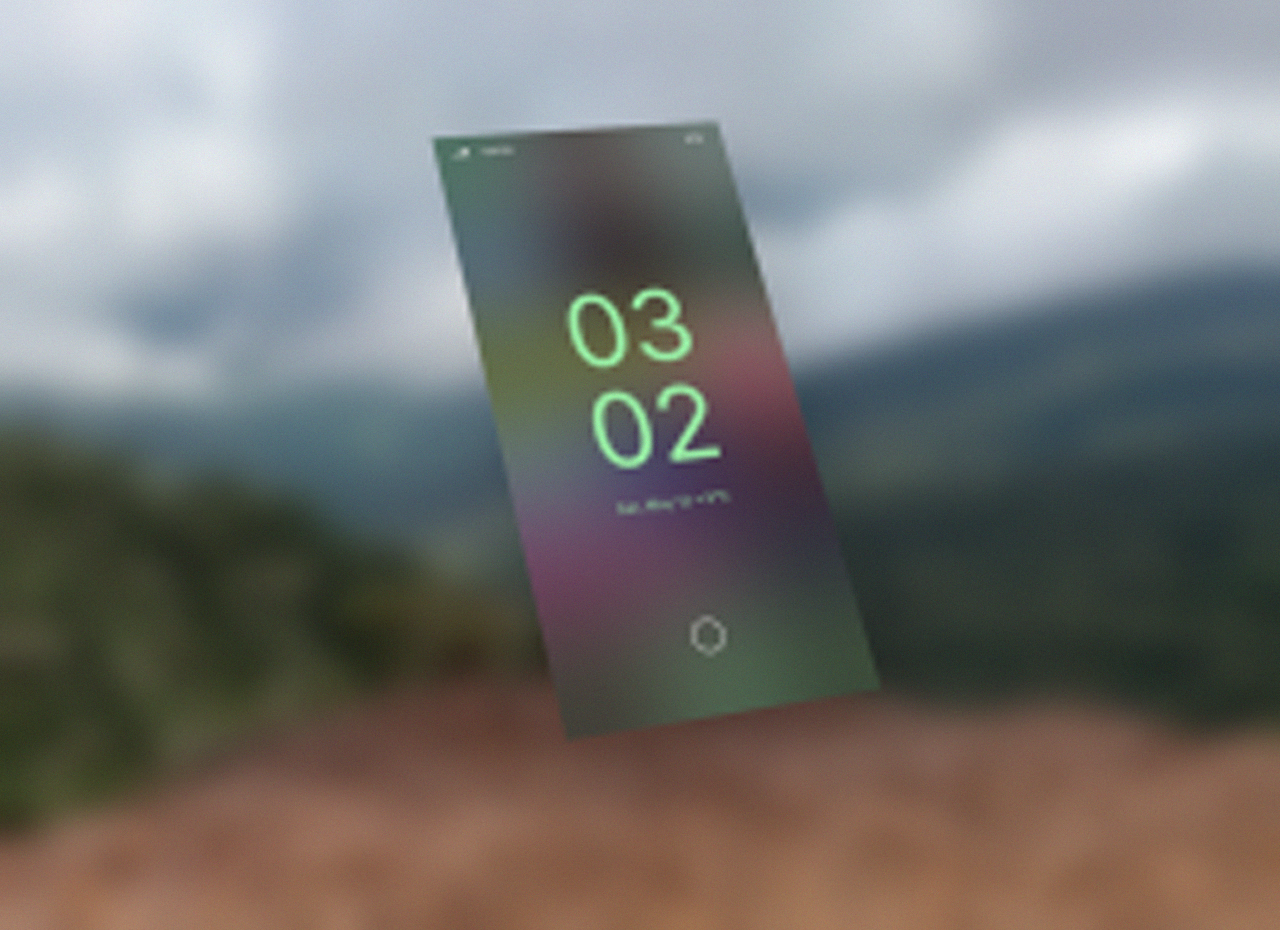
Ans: 3:02
